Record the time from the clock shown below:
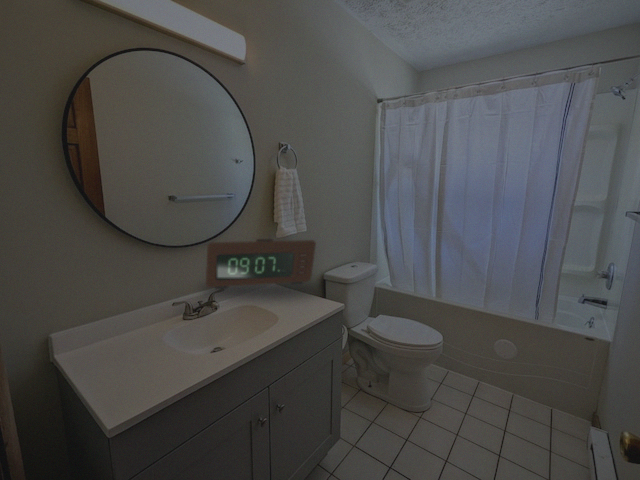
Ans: 9:07
